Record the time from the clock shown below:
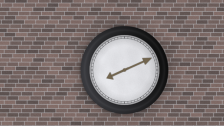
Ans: 8:11
